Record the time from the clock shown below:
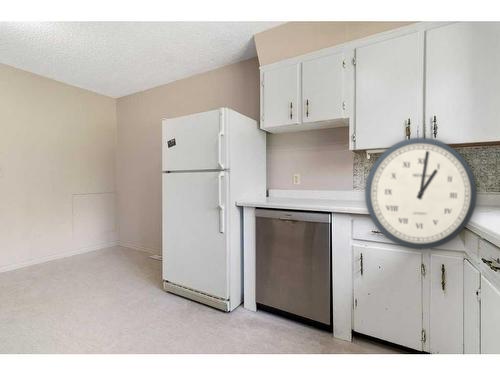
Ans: 1:01
